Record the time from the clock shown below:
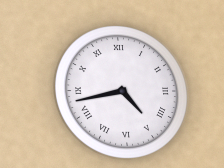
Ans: 4:43
